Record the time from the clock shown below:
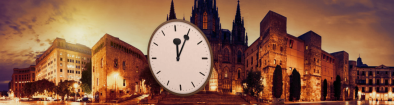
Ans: 12:05
